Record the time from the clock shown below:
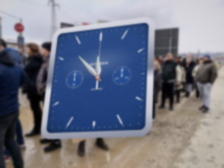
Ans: 11:53
